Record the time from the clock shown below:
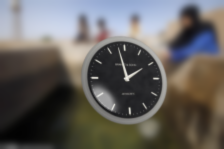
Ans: 1:58
